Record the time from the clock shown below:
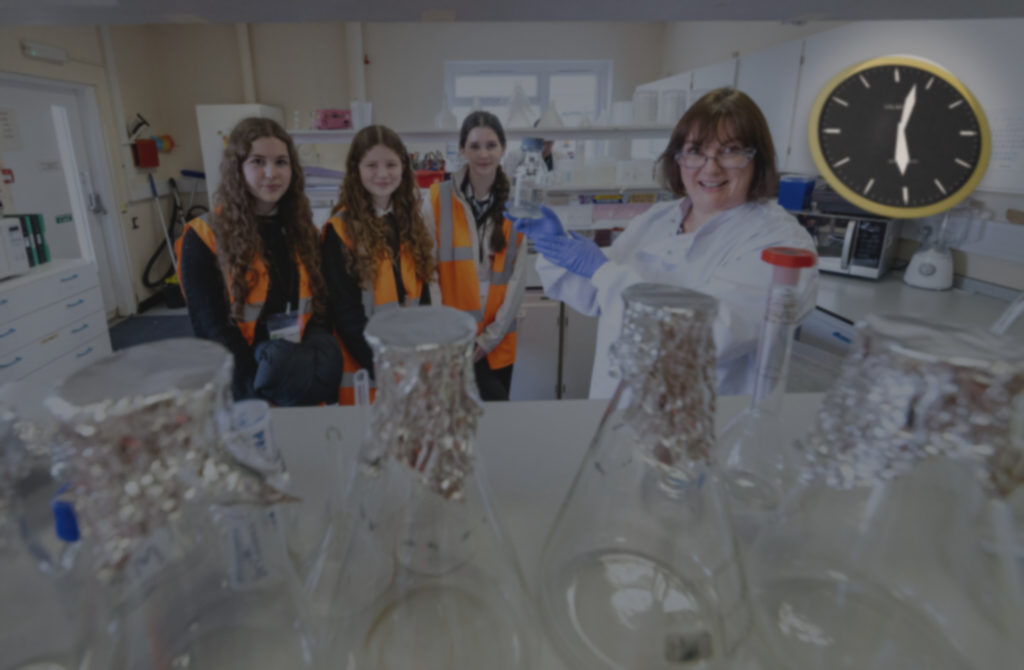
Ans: 6:03
